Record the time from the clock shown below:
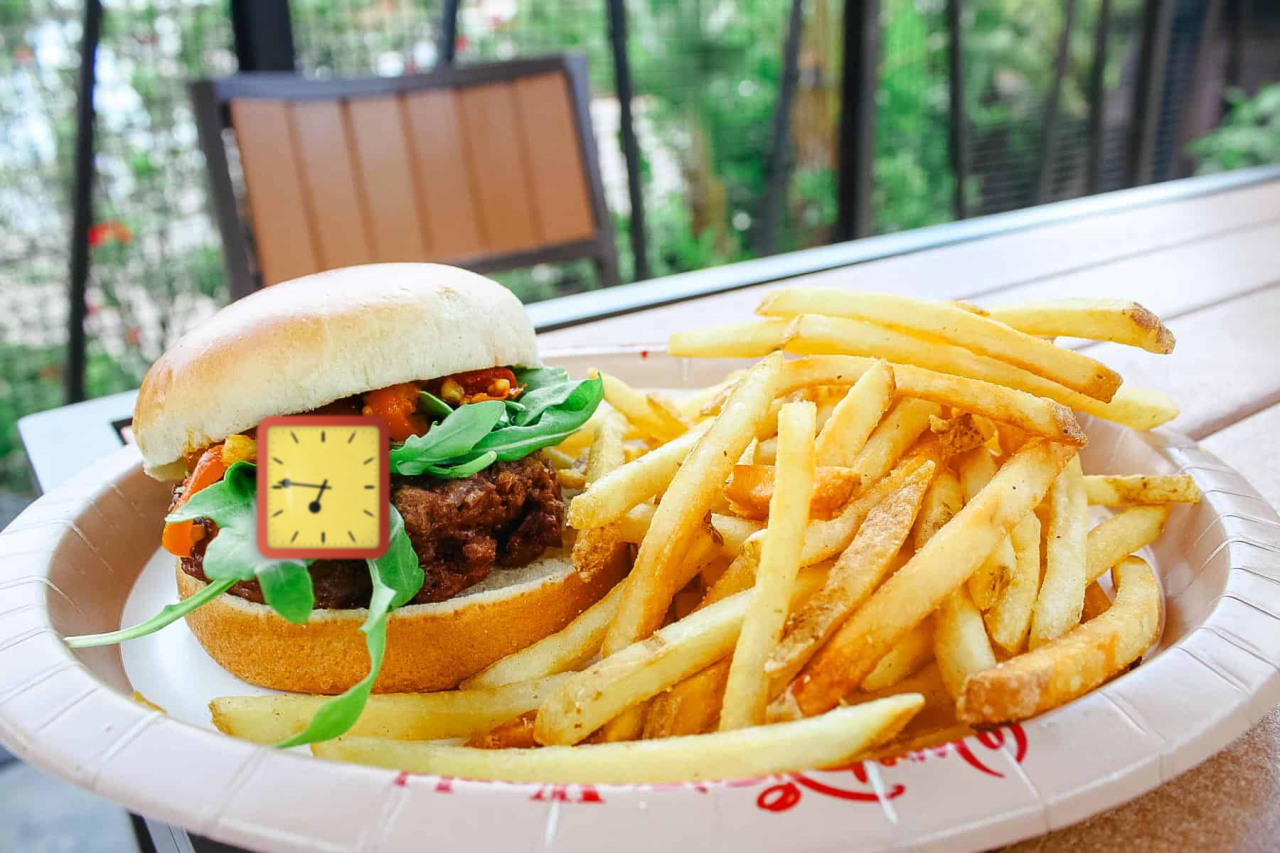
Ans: 6:46
